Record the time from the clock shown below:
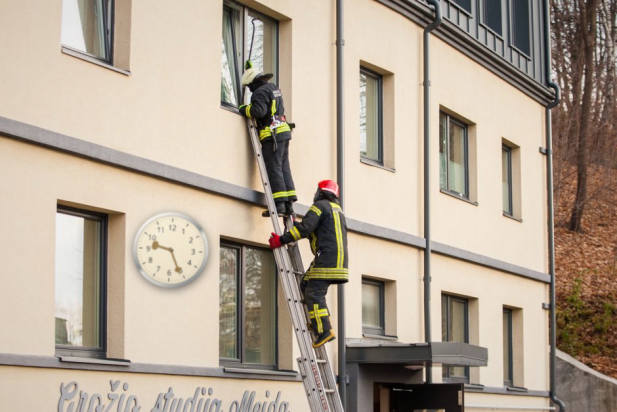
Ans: 9:26
